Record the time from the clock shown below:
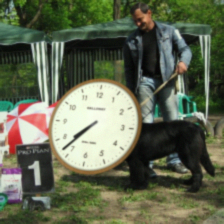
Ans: 7:37
